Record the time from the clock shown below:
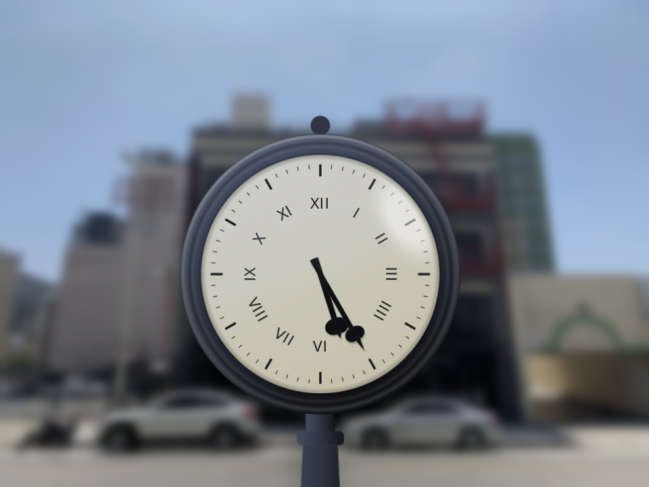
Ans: 5:25
